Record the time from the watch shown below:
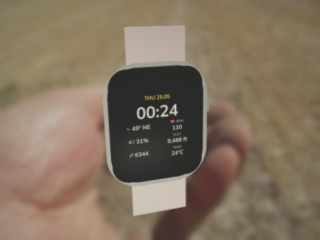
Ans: 0:24
